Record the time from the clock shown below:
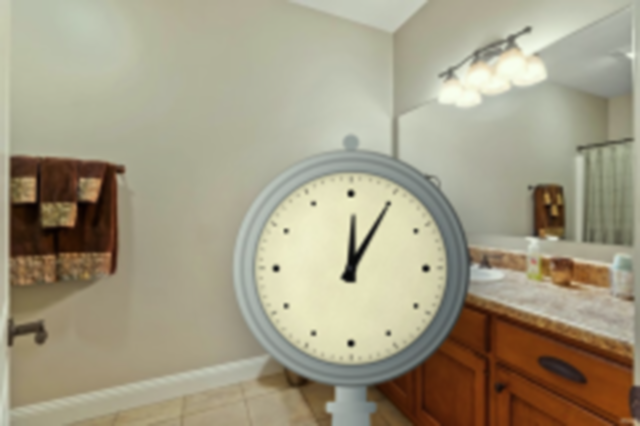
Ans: 12:05
